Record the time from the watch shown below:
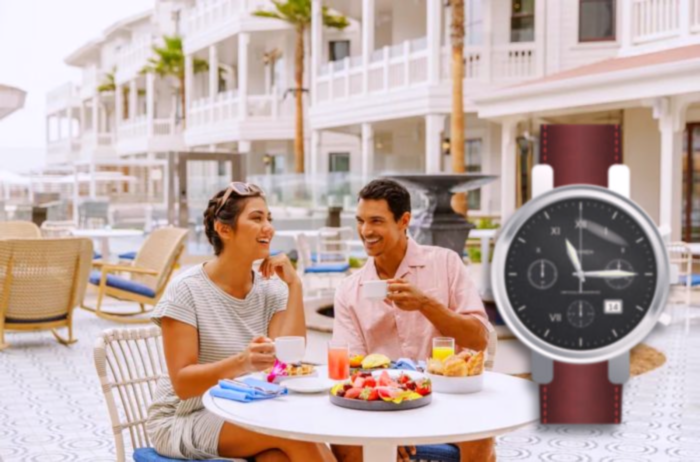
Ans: 11:15
